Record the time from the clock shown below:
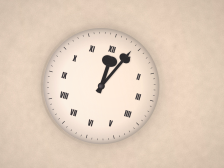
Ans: 12:04
